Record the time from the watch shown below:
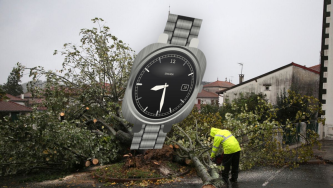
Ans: 8:29
